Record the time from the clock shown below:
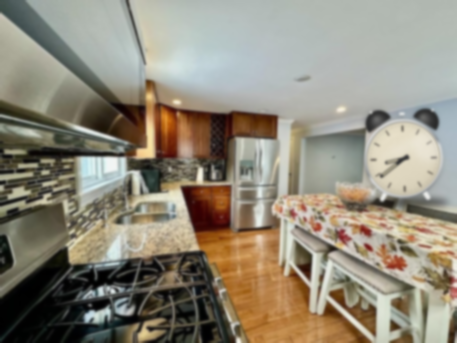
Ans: 8:39
